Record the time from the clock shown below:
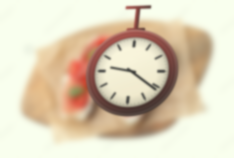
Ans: 9:21
